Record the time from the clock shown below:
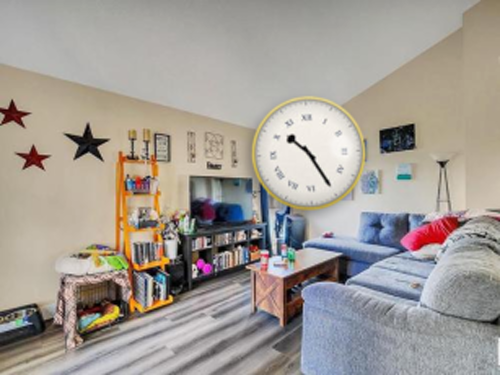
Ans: 10:25
